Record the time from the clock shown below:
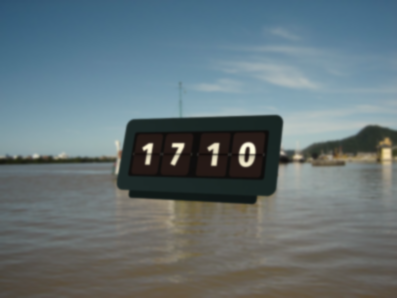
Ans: 17:10
